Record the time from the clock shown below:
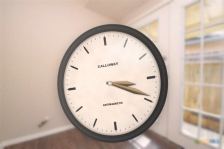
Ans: 3:19
